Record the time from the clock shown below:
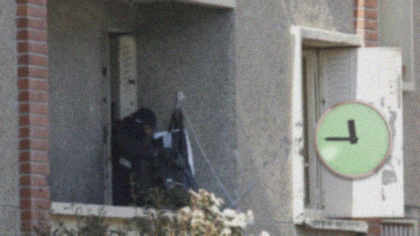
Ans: 11:45
